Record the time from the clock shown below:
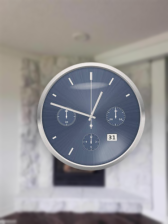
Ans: 12:48
